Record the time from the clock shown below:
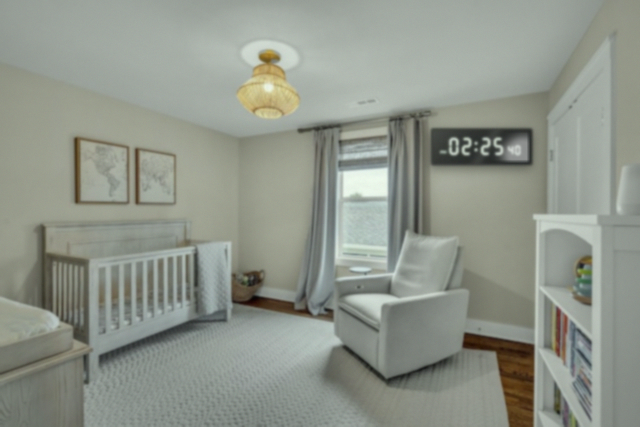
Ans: 2:25
